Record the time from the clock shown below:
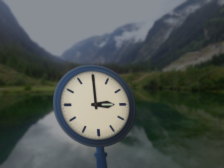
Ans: 3:00
